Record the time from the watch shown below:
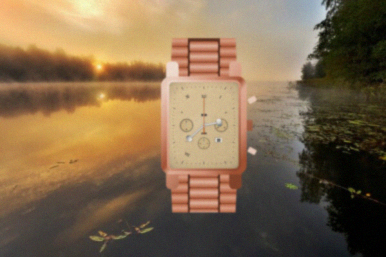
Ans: 2:38
